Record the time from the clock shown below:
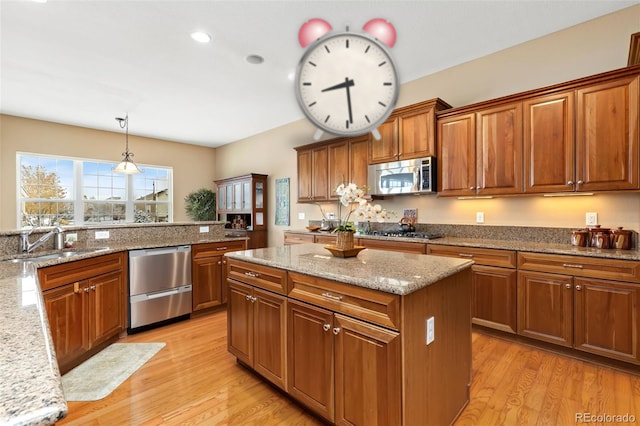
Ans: 8:29
